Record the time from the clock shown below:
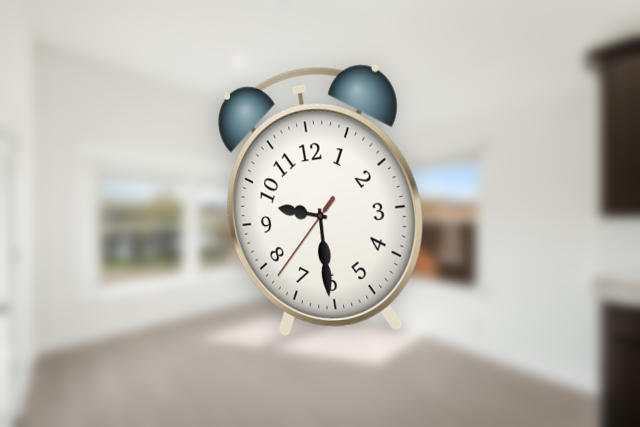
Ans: 9:30:38
